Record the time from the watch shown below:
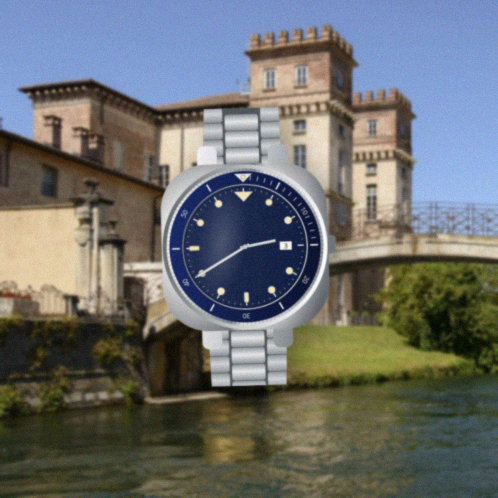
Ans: 2:40
